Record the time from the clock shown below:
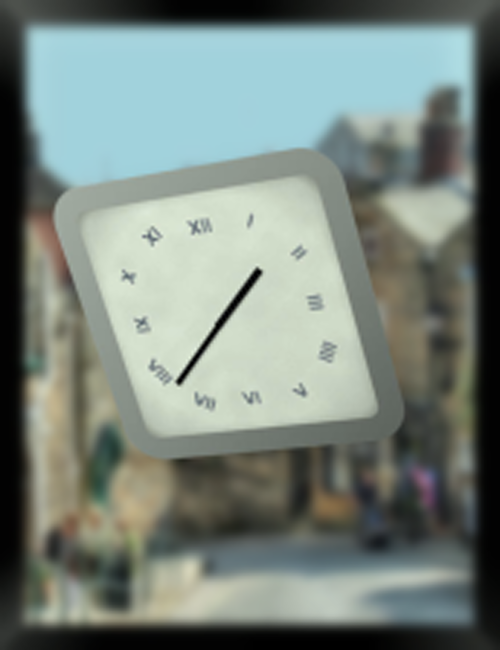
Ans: 1:38
